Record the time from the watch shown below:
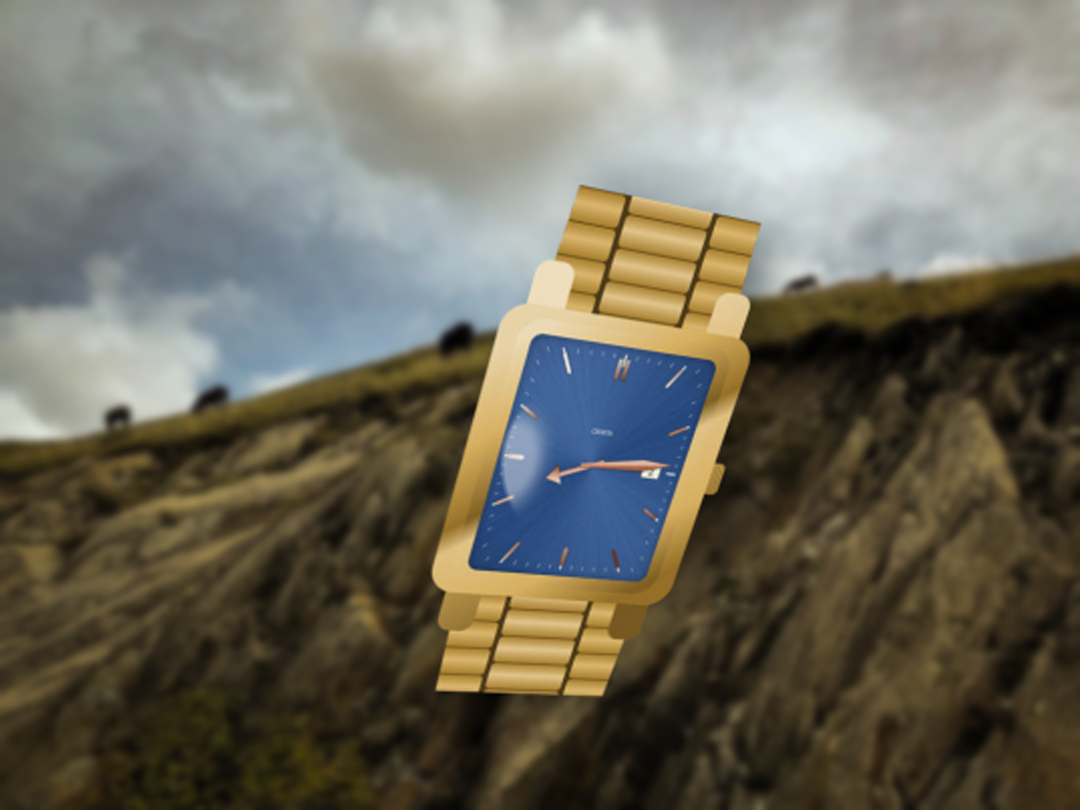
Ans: 8:14
